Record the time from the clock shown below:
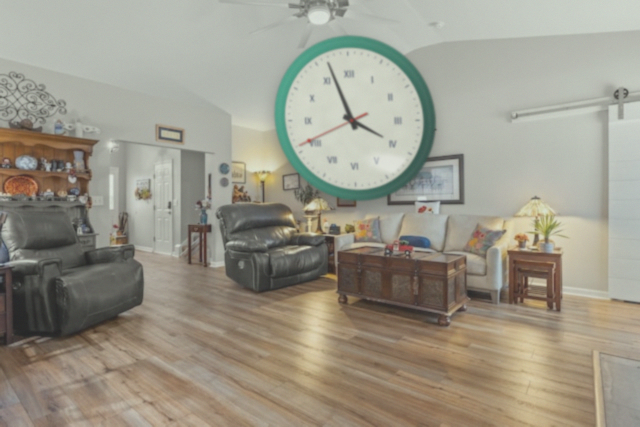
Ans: 3:56:41
